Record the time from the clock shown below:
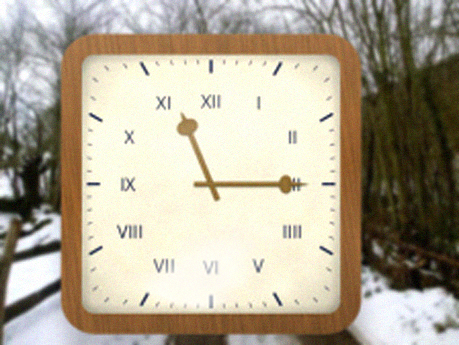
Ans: 11:15
